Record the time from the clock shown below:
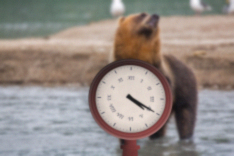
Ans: 4:20
